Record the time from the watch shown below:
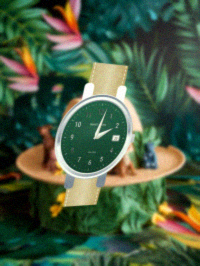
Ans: 2:02
